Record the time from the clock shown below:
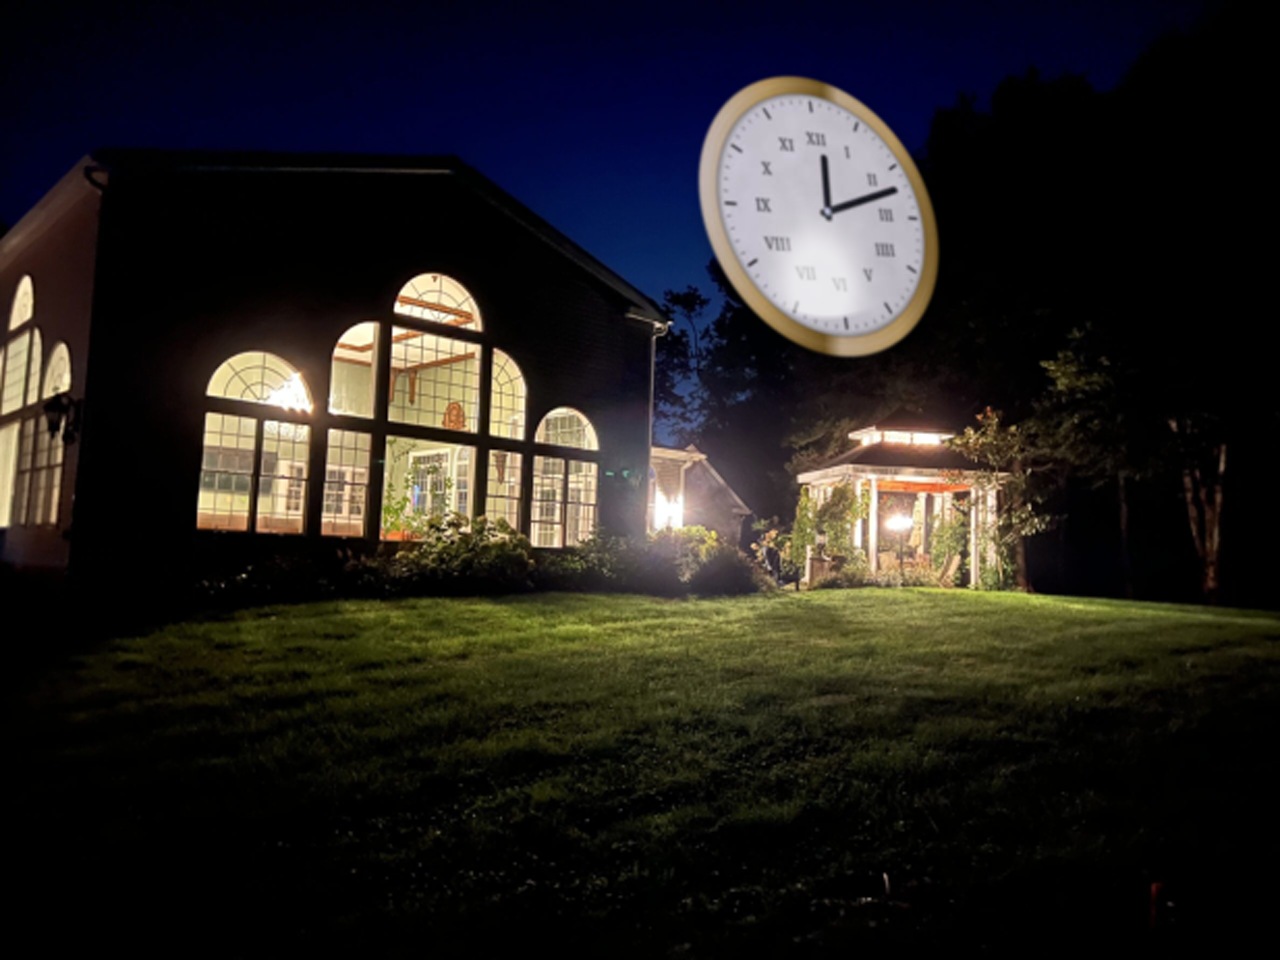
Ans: 12:12
